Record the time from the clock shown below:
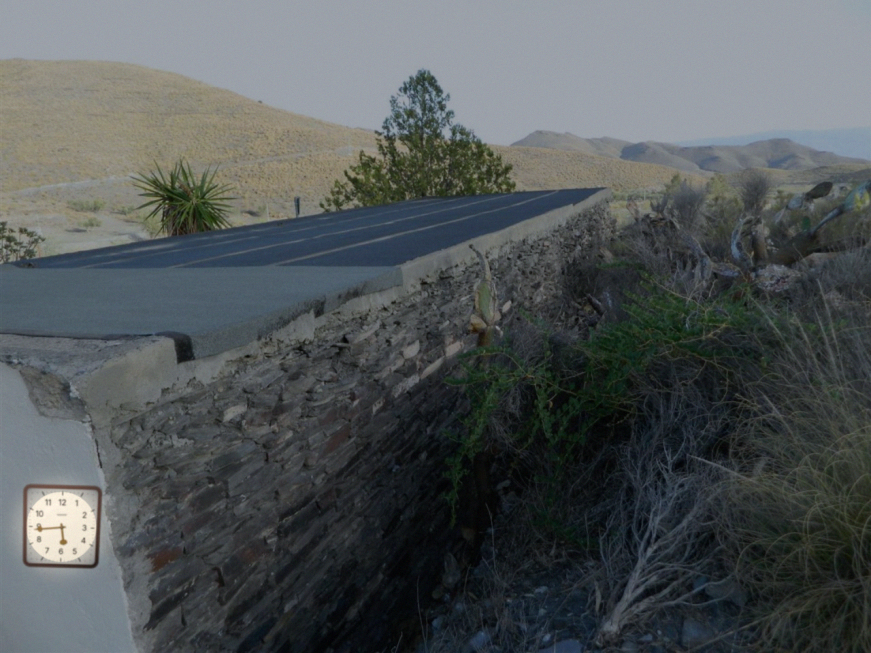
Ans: 5:44
